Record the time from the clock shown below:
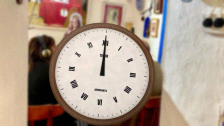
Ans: 12:00
